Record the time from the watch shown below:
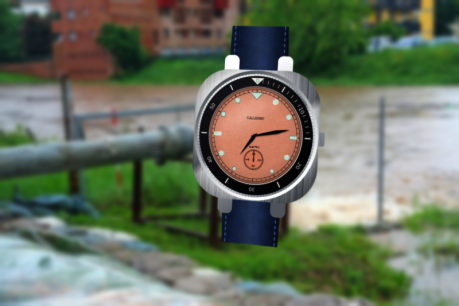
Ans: 7:13
